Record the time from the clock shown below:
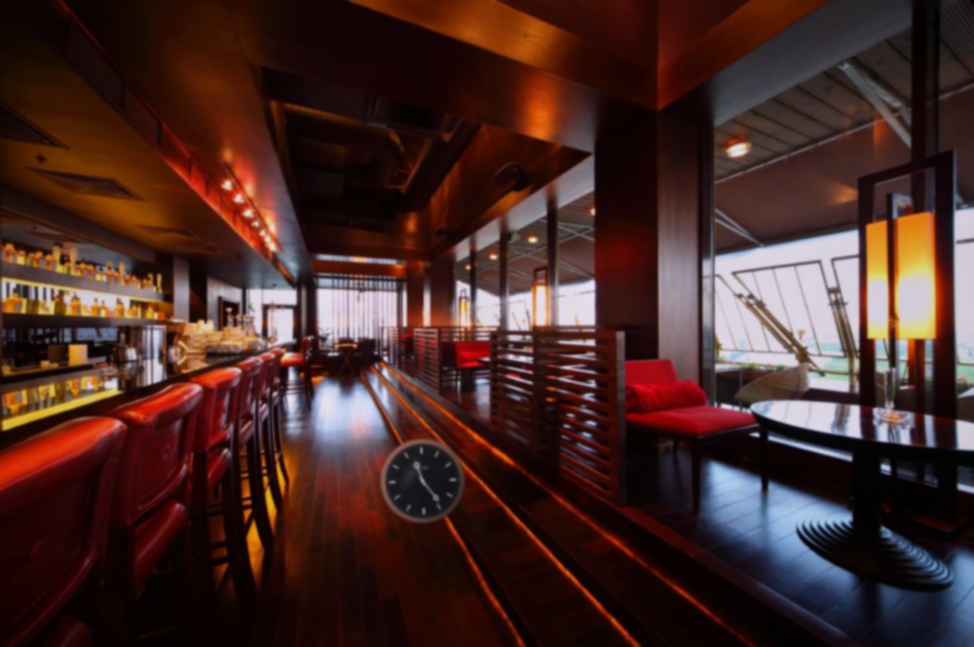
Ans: 11:24
